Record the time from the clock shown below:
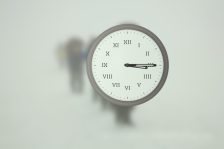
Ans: 3:15
